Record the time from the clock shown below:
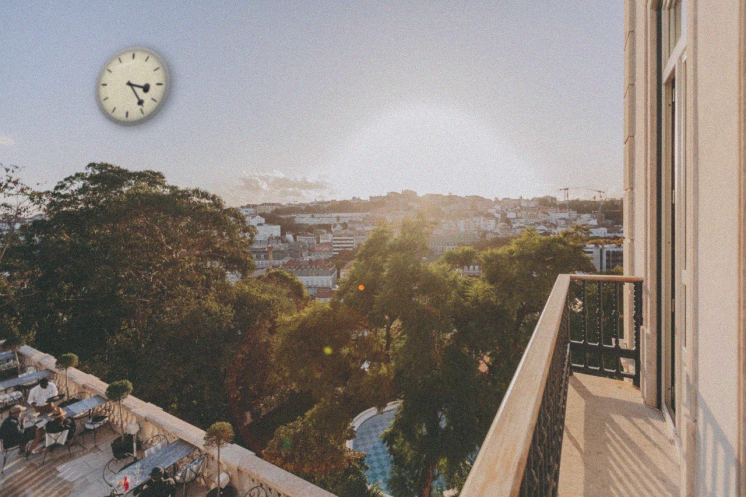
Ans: 3:24
